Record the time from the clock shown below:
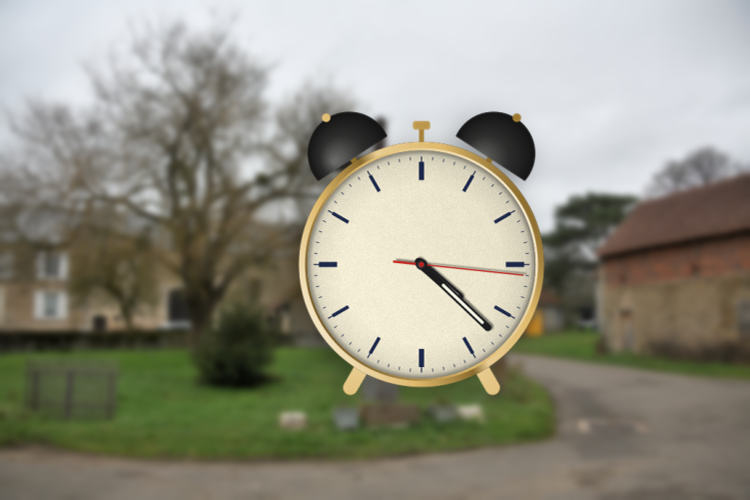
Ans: 4:22:16
